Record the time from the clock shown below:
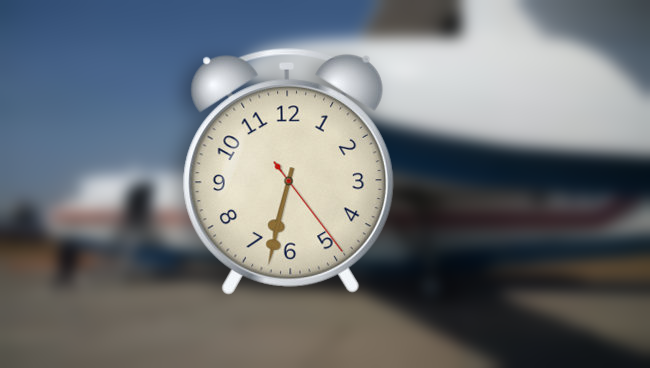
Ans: 6:32:24
